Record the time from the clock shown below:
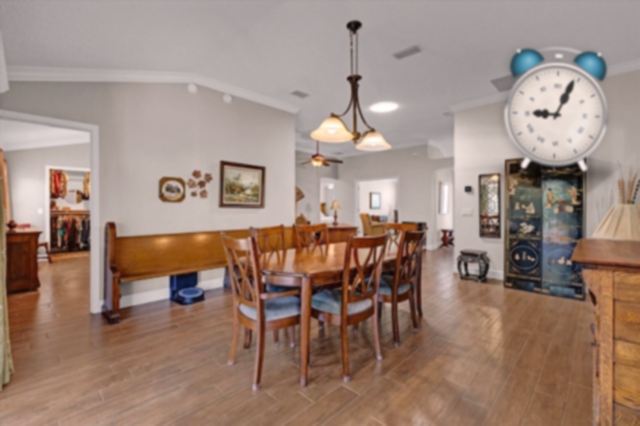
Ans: 9:04
